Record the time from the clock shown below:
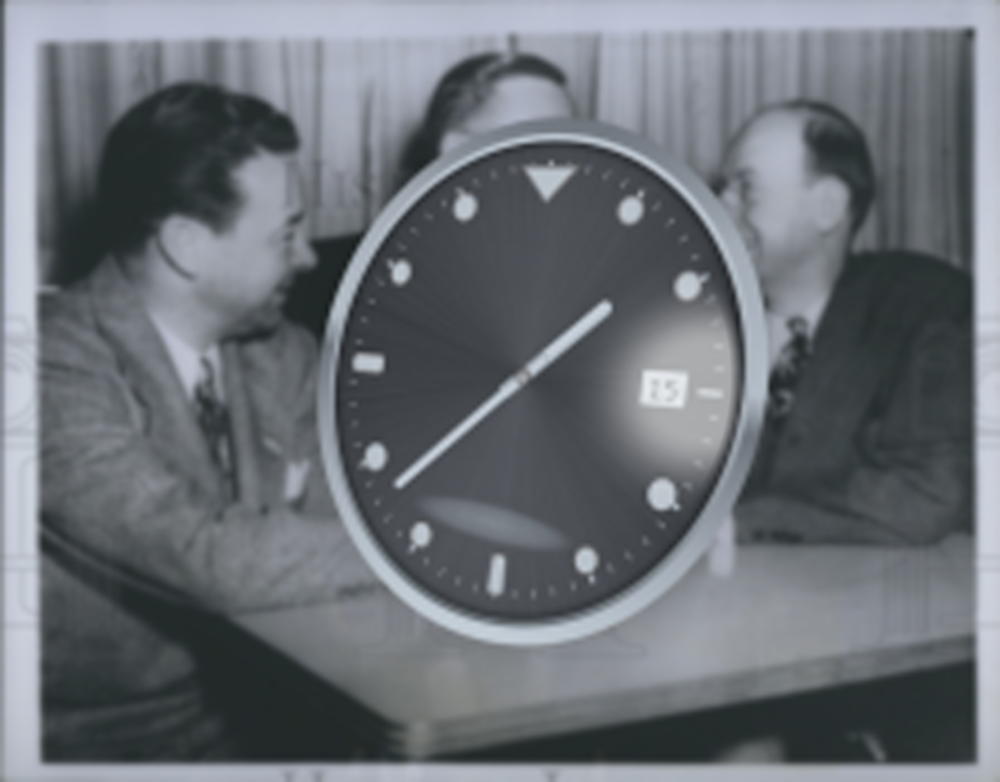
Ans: 1:38
